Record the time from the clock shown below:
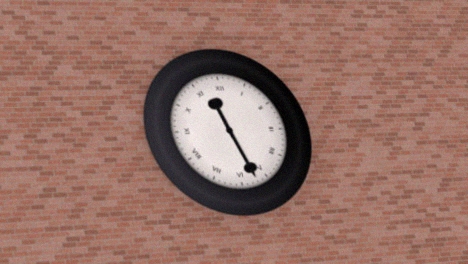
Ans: 11:27
